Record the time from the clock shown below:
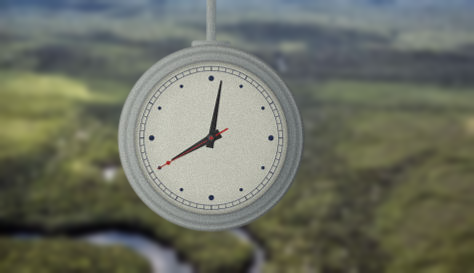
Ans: 8:01:40
